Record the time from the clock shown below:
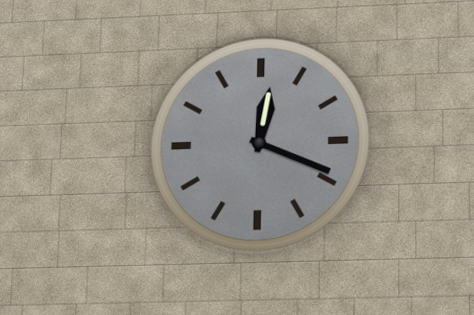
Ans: 12:19
